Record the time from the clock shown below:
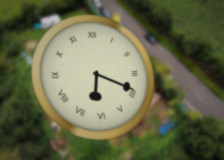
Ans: 6:19
